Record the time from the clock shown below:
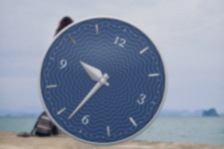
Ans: 9:33
